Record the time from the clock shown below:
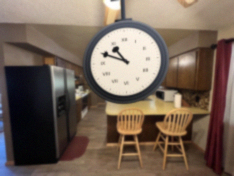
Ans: 10:49
